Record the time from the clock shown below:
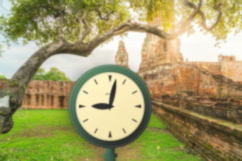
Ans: 9:02
